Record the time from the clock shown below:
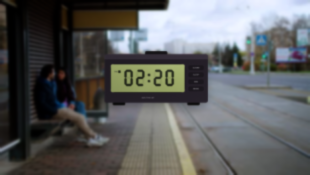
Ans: 2:20
